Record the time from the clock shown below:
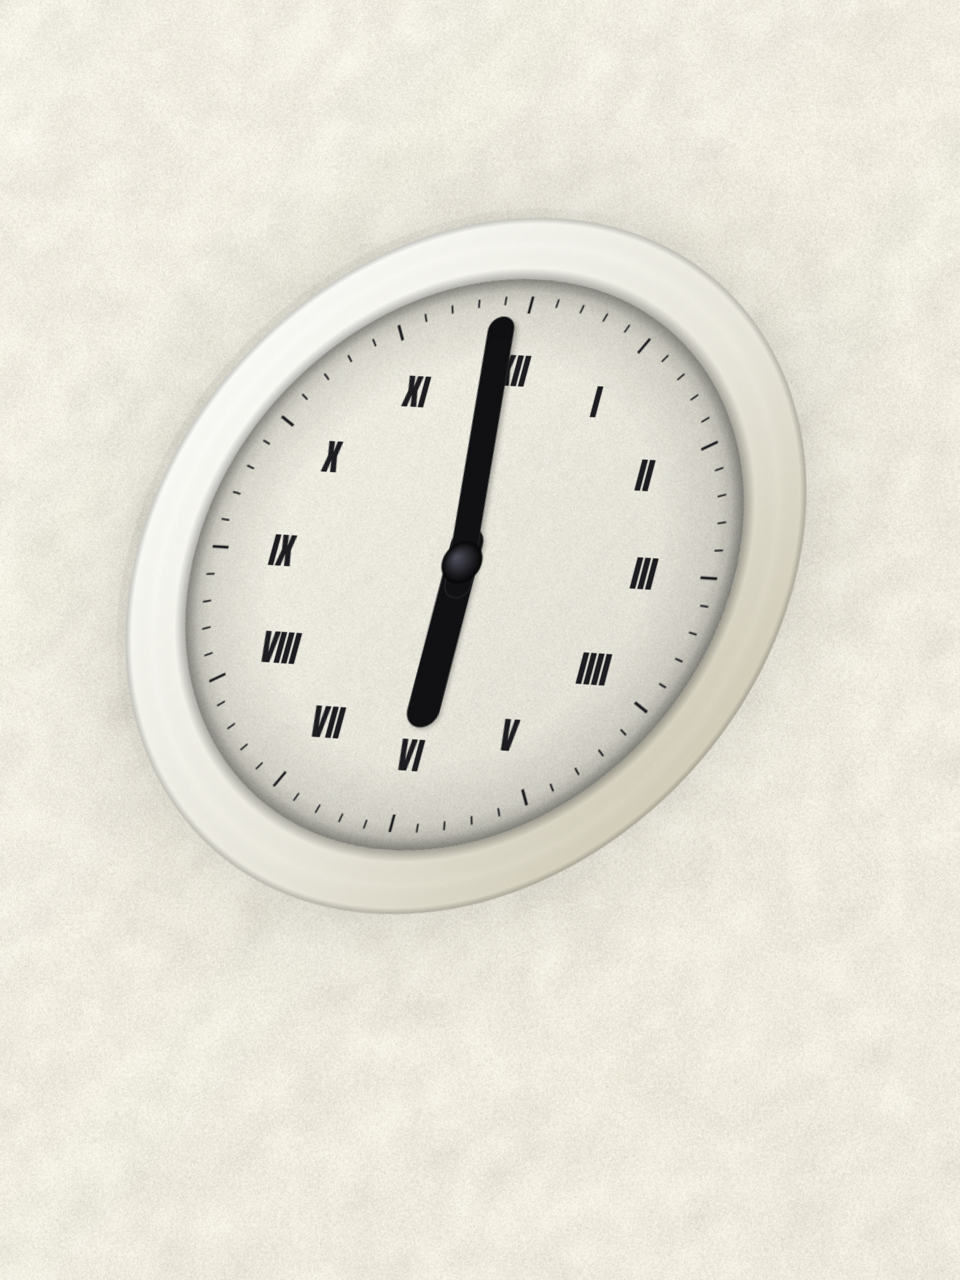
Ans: 5:59
